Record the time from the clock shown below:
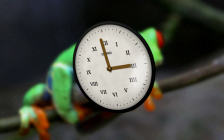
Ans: 2:59
